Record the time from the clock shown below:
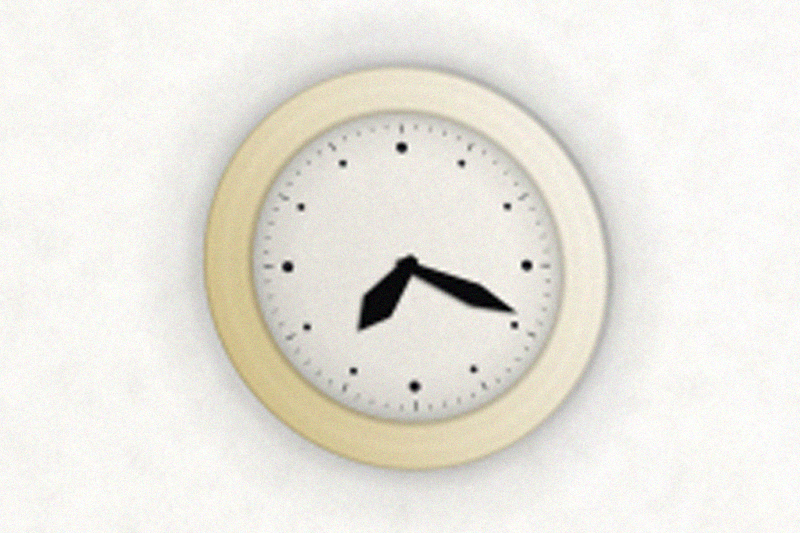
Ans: 7:19
